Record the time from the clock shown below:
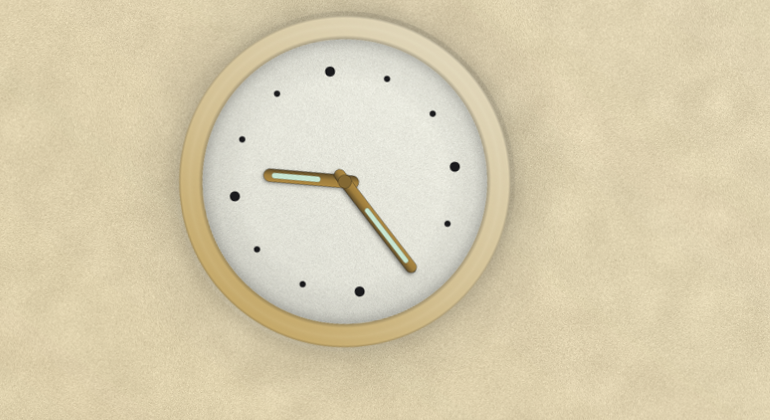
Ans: 9:25
